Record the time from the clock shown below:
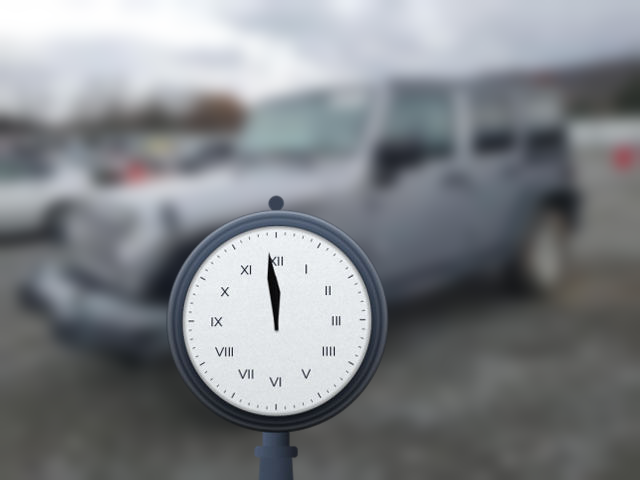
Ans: 11:59
